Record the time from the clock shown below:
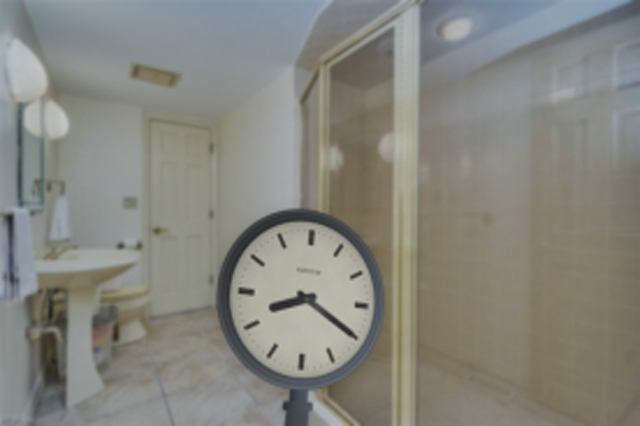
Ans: 8:20
